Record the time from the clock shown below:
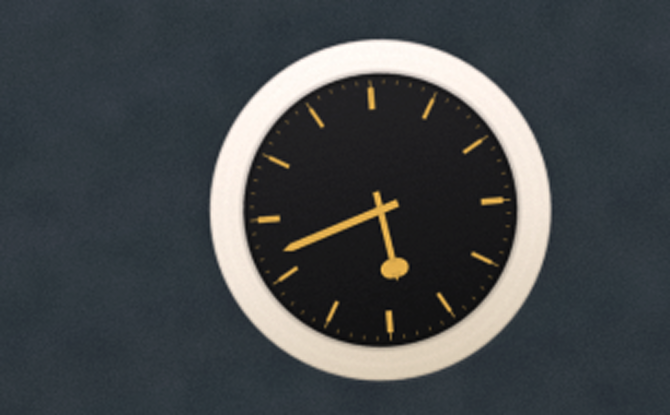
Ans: 5:42
